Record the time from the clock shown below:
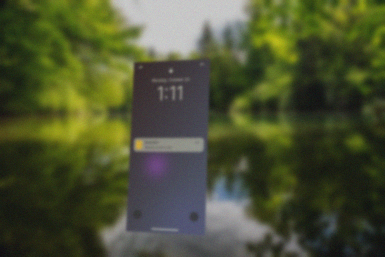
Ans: 1:11
